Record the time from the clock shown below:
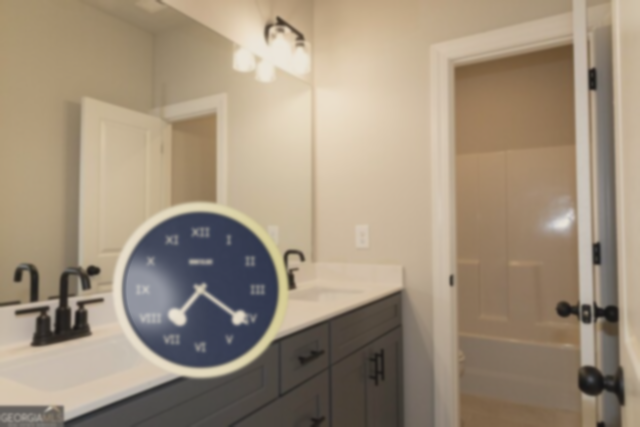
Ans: 7:21
